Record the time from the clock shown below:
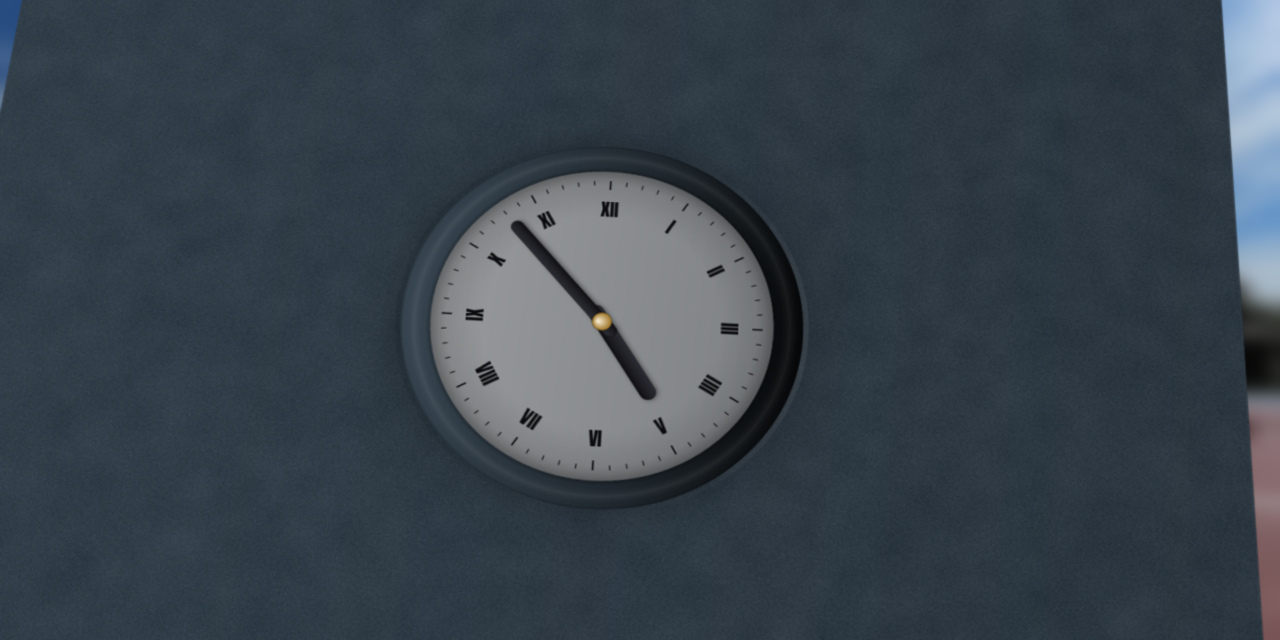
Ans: 4:53
